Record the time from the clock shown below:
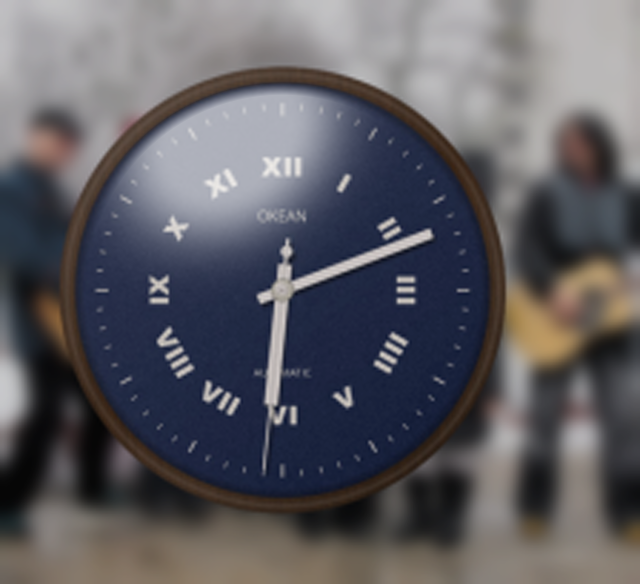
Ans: 6:11:31
